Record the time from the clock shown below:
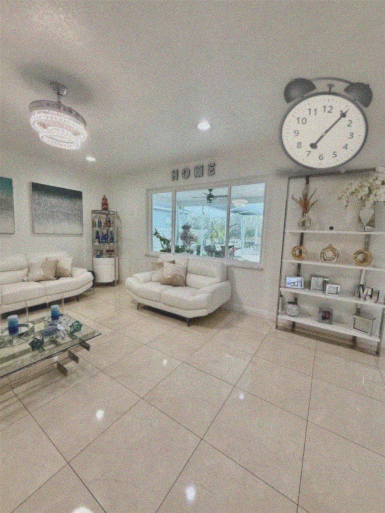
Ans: 7:06
